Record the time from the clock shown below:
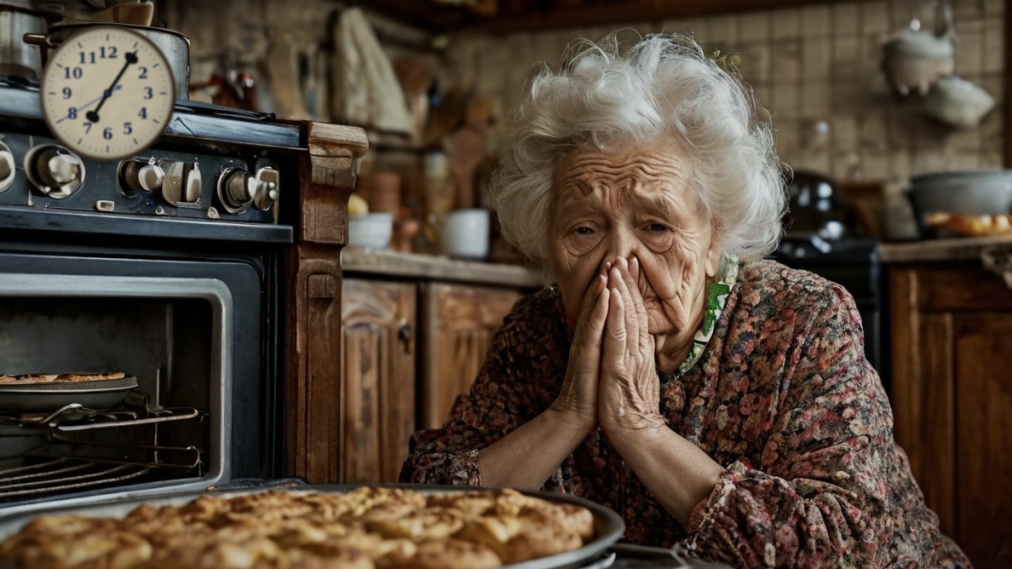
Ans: 7:05:40
